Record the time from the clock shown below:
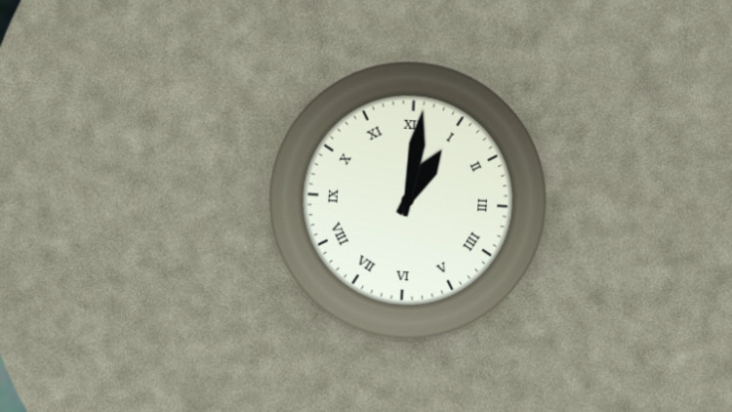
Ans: 1:01
